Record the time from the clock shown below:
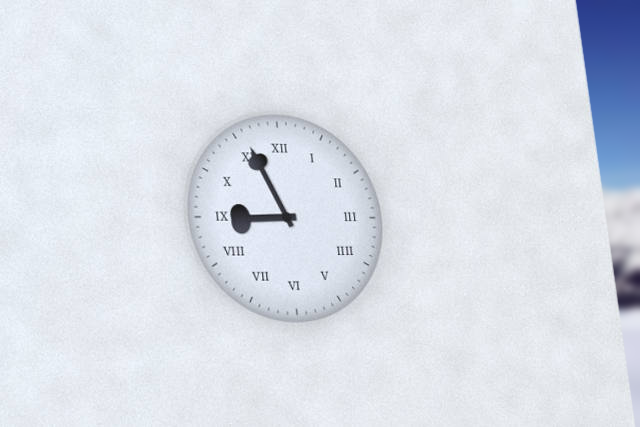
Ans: 8:56
